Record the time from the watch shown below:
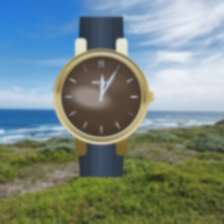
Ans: 12:05
